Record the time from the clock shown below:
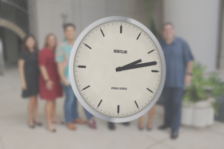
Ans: 2:13
